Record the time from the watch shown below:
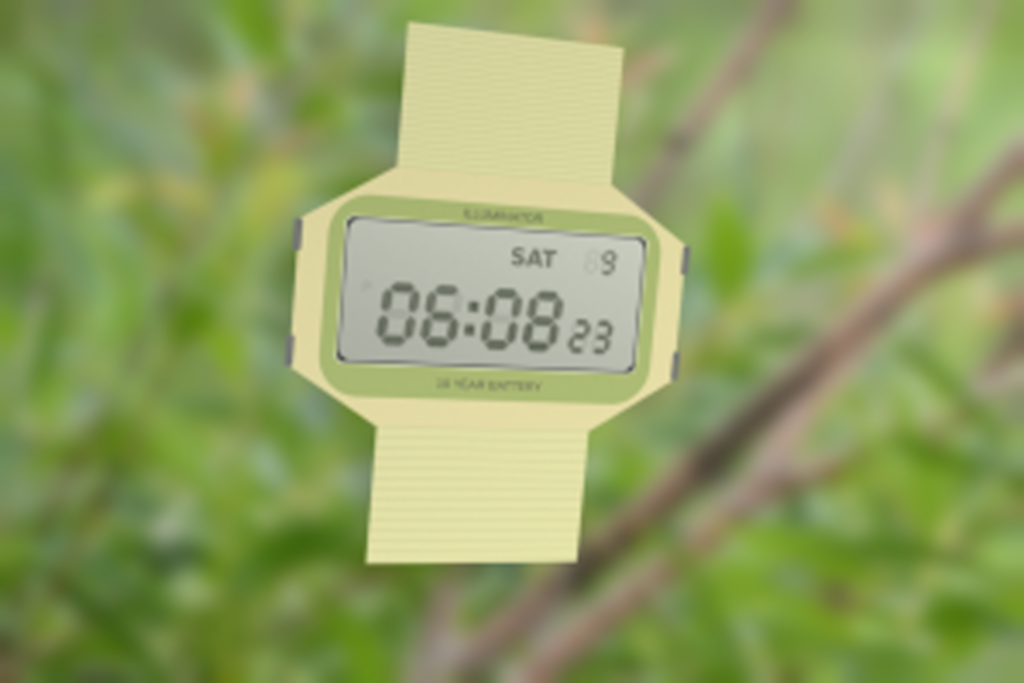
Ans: 6:08:23
